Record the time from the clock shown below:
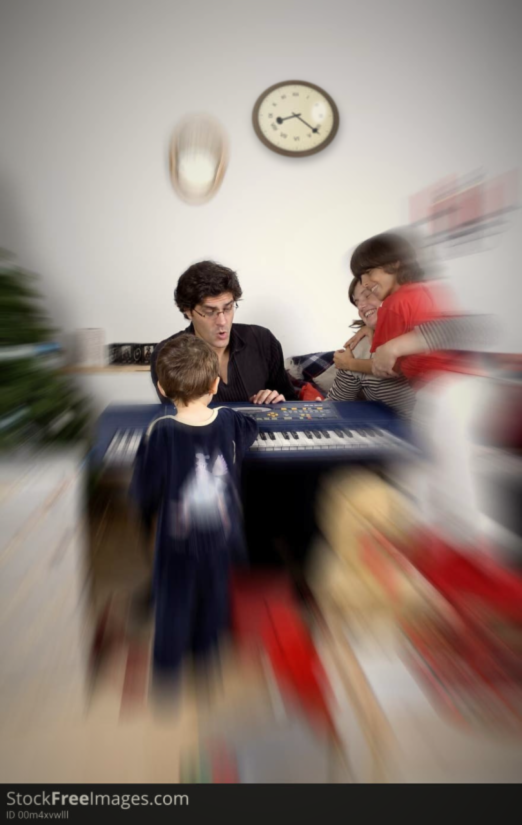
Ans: 8:22
